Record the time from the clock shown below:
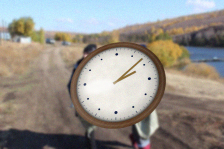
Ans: 2:08
